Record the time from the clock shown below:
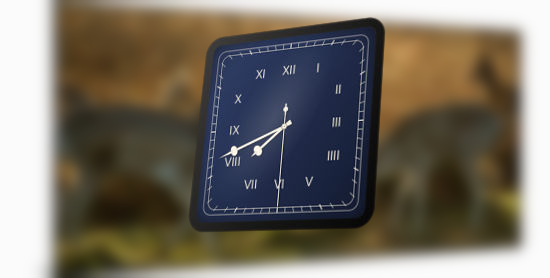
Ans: 7:41:30
